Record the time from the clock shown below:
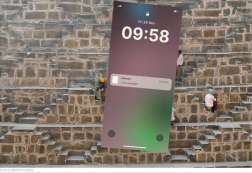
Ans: 9:58
